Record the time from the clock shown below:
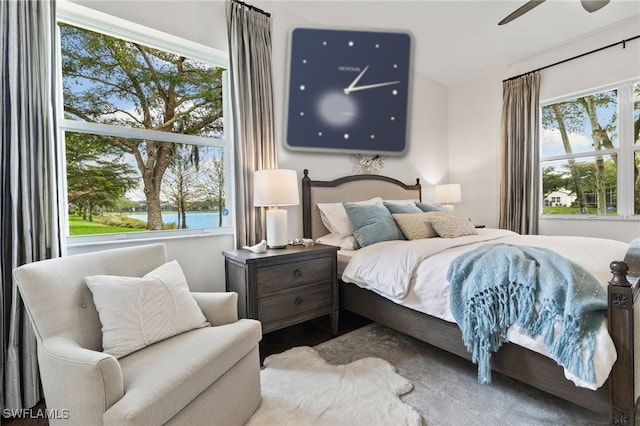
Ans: 1:13
